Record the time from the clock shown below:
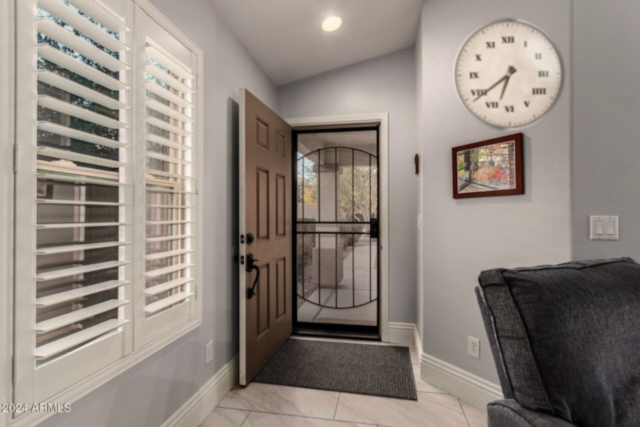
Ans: 6:39
